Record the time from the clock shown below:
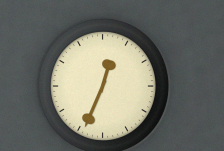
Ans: 12:34
